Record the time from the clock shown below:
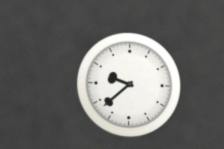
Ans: 9:38
